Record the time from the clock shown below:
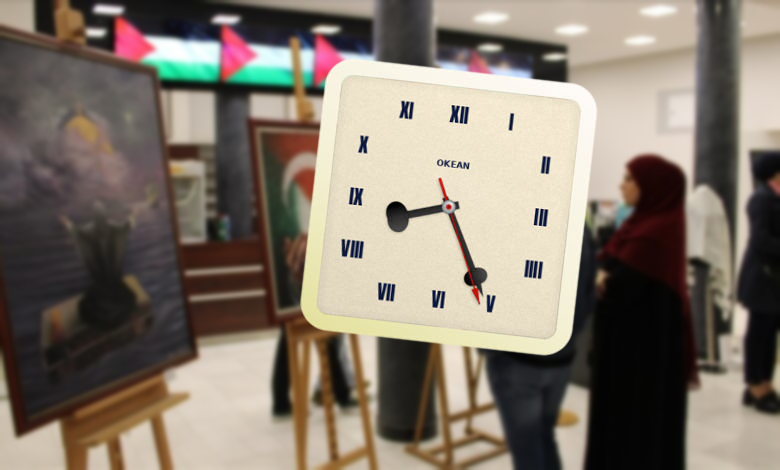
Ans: 8:25:26
